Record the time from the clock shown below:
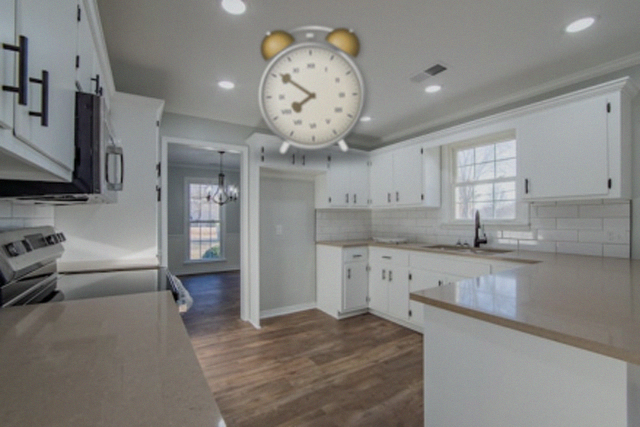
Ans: 7:51
